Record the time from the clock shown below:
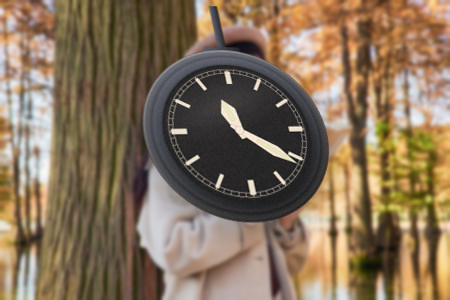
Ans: 11:21
